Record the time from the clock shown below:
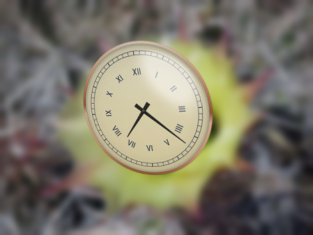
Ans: 7:22
